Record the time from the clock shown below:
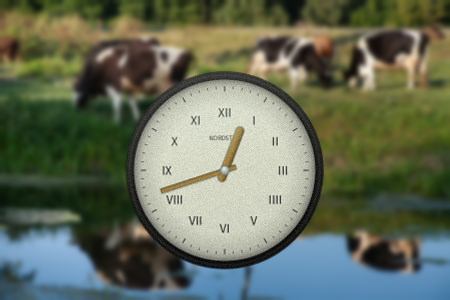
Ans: 12:42
